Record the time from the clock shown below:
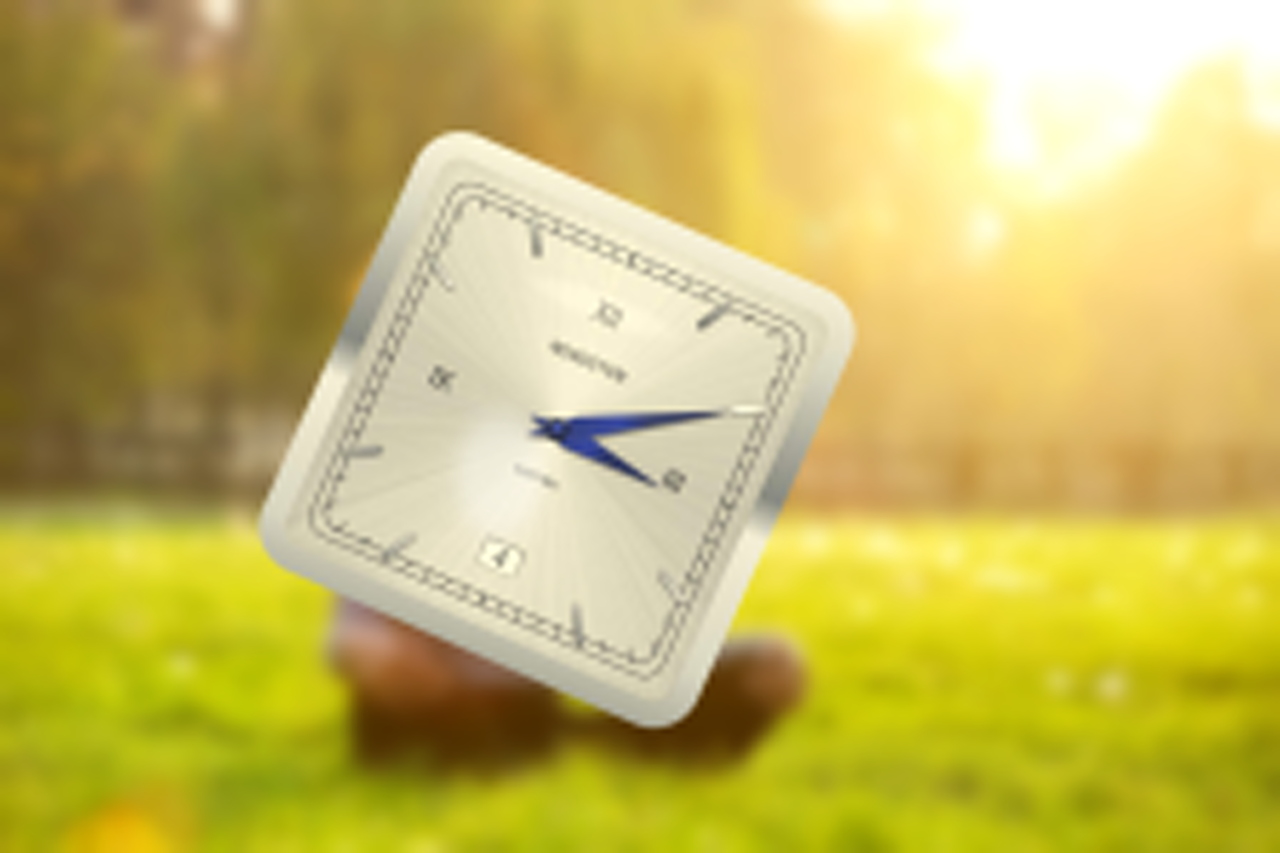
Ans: 3:10
